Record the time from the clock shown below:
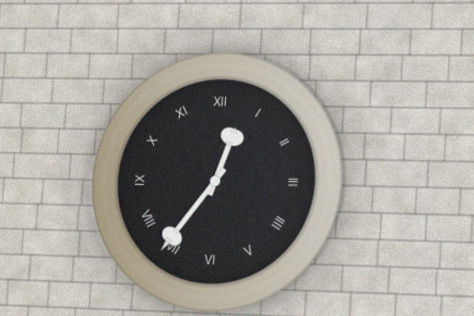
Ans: 12:36
